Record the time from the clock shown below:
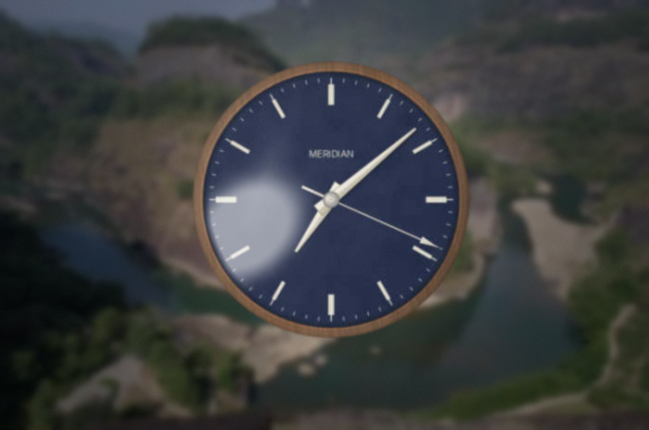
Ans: 7:08:19
